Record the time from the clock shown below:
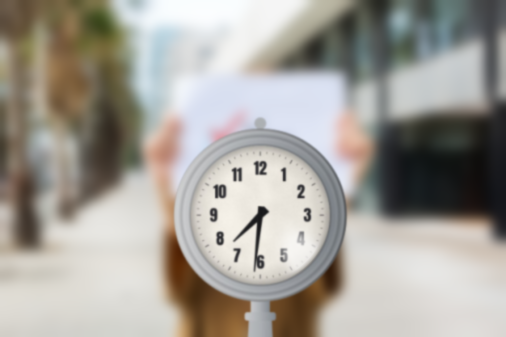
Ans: 7:31
